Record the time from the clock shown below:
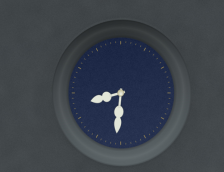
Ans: 8:31
